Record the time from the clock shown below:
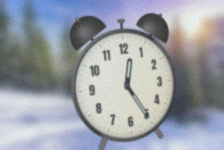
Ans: 12:25
